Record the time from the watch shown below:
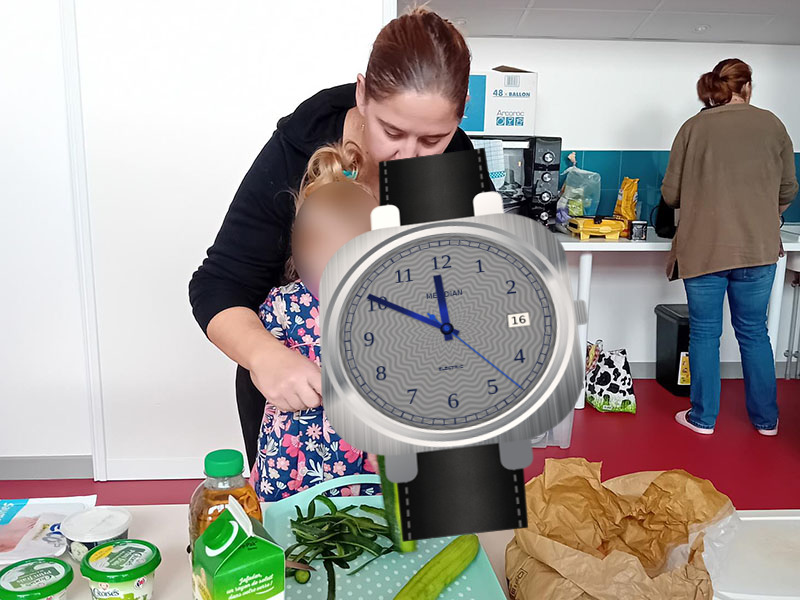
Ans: 11:50:23
